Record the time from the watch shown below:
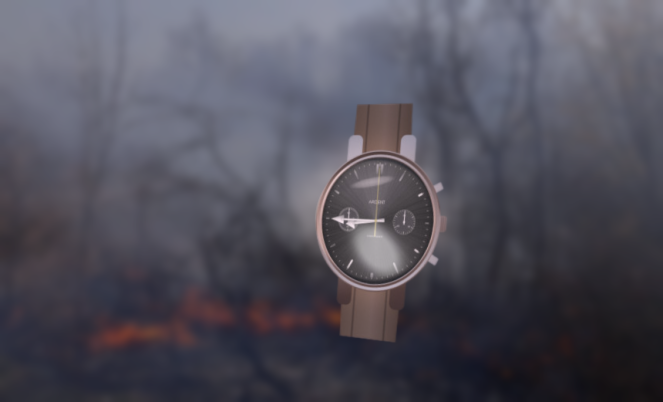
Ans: 8:45
